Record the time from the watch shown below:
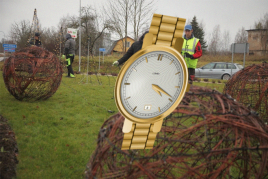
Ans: 4:19
